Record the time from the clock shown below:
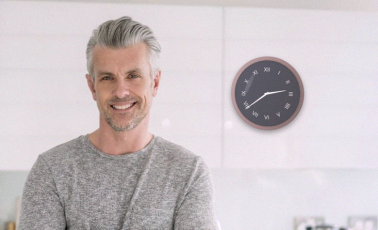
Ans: 2:39
